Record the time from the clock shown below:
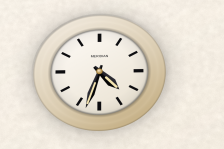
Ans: 4:33
